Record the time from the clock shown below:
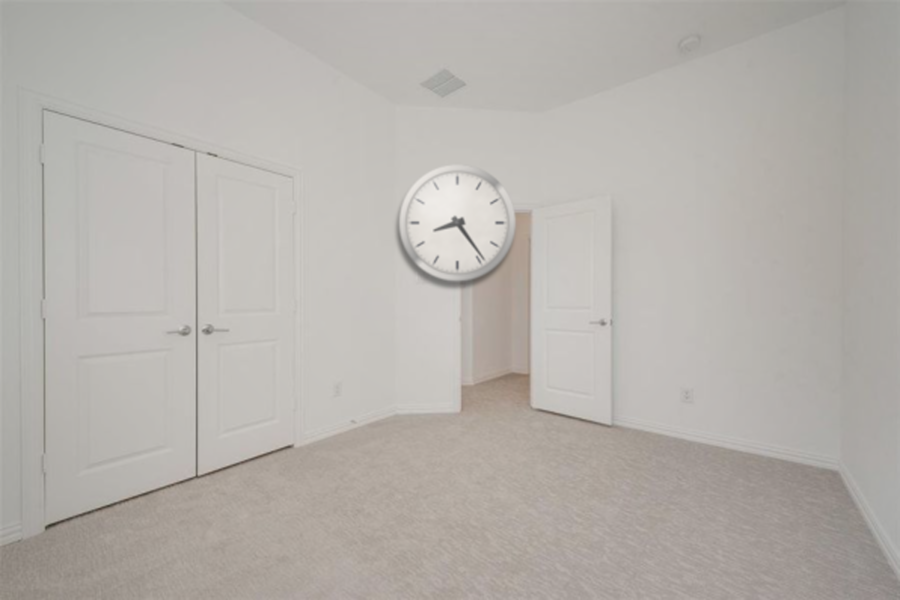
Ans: 8:24
